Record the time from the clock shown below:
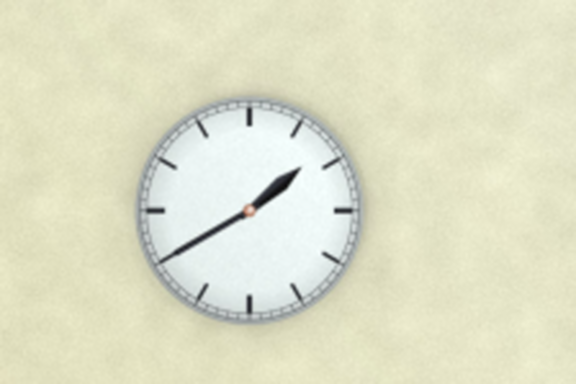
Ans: 1:40
